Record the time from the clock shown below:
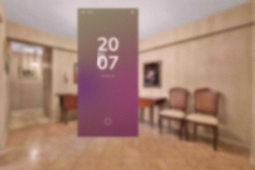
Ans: 20:07
